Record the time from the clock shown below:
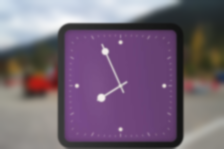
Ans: 7:56
